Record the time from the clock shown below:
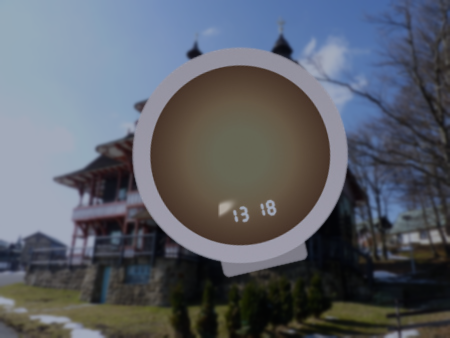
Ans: 13:18
